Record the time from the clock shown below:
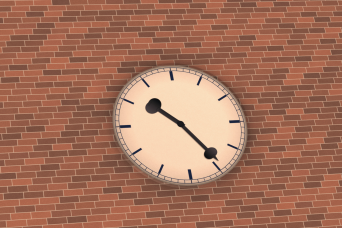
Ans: 10:24
